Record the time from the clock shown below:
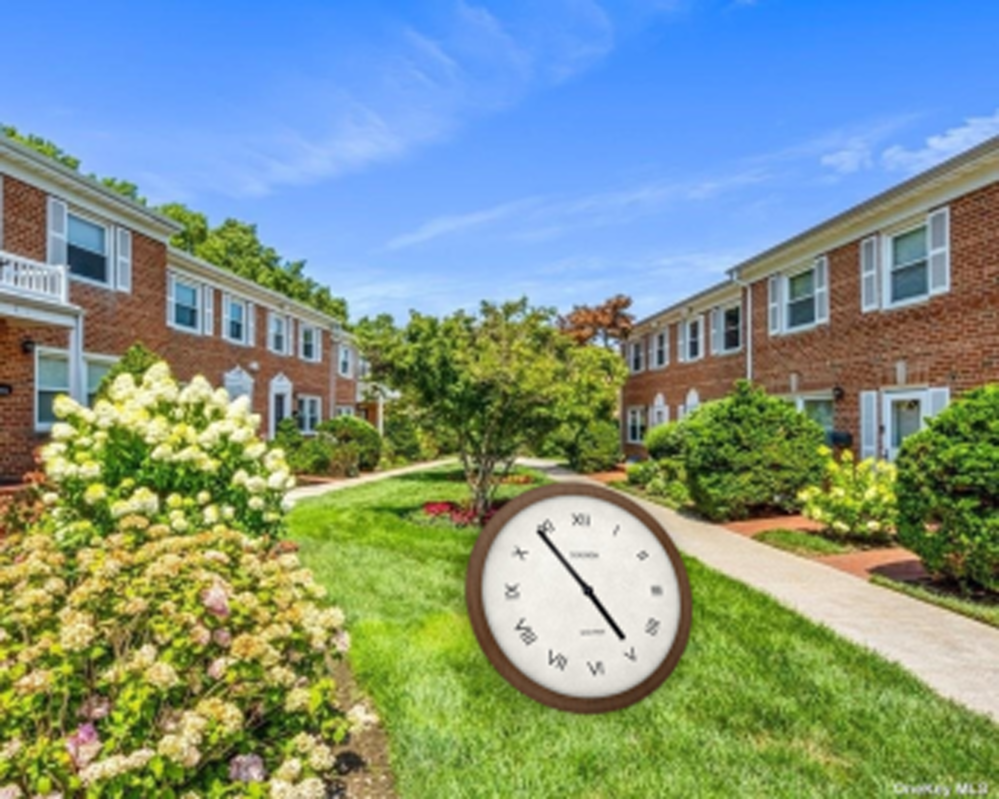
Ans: 4:54
